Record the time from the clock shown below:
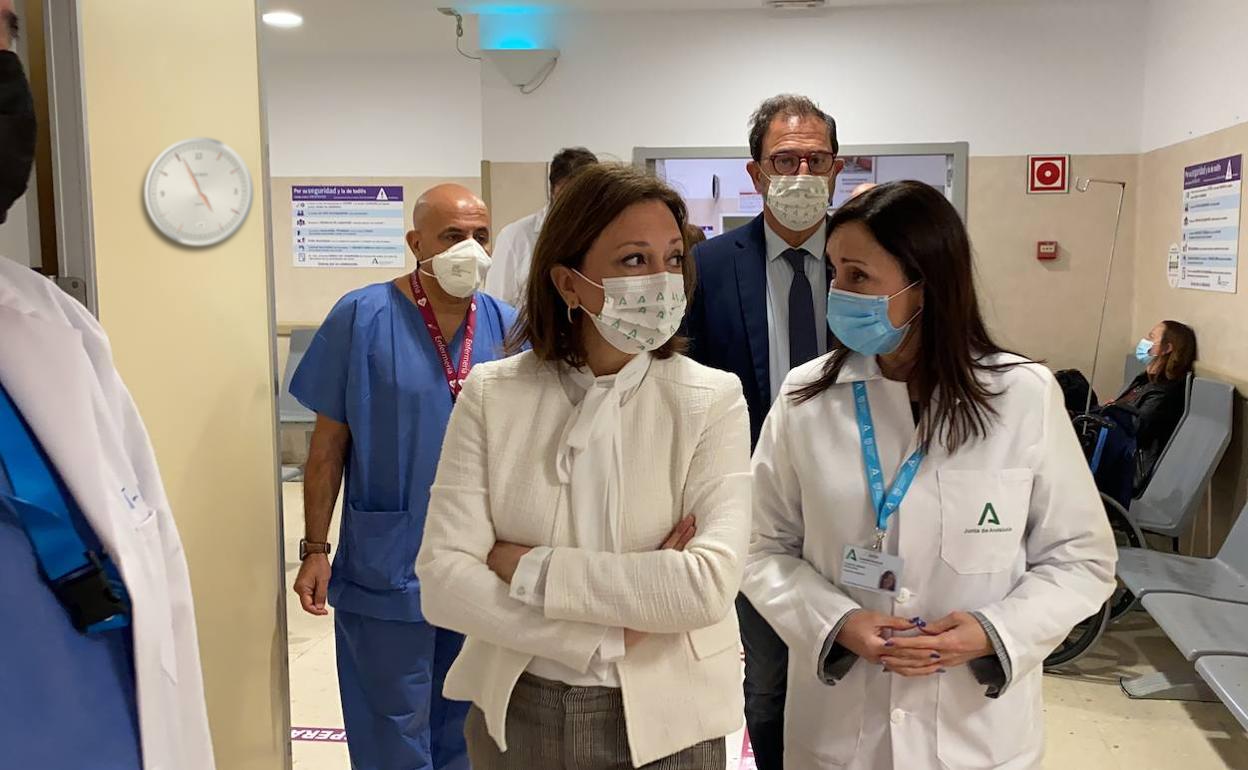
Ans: 4:56
